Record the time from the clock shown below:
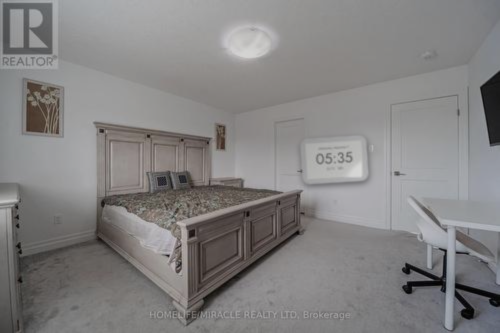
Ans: 5:35
